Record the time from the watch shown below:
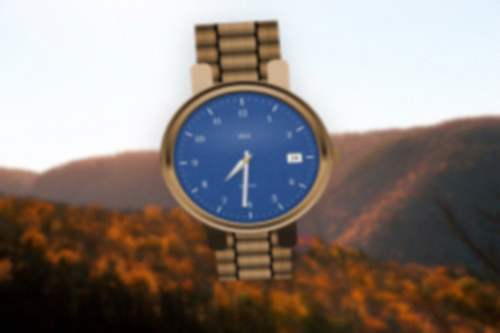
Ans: 7:31
